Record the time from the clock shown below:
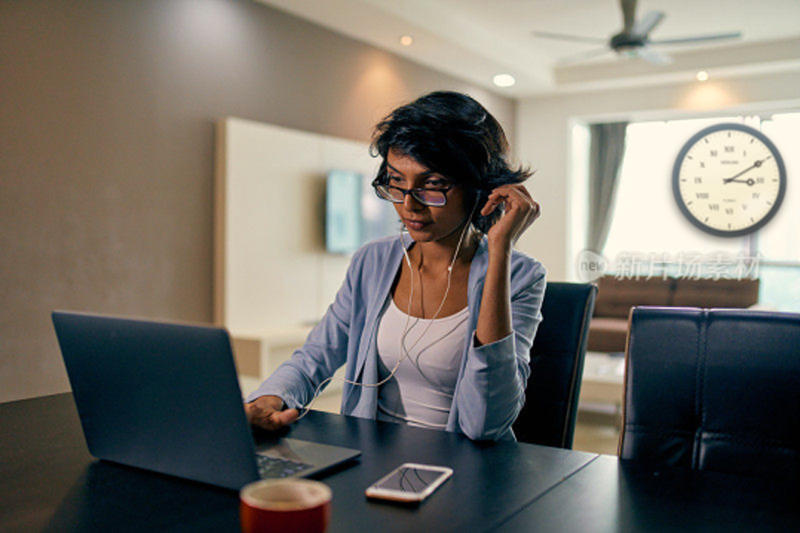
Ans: 3:10
